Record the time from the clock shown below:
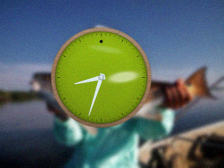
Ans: 8:33
